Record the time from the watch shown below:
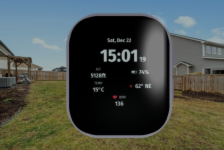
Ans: 15:01
